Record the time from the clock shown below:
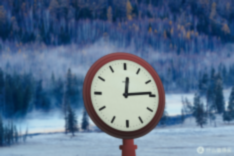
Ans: 12:14
